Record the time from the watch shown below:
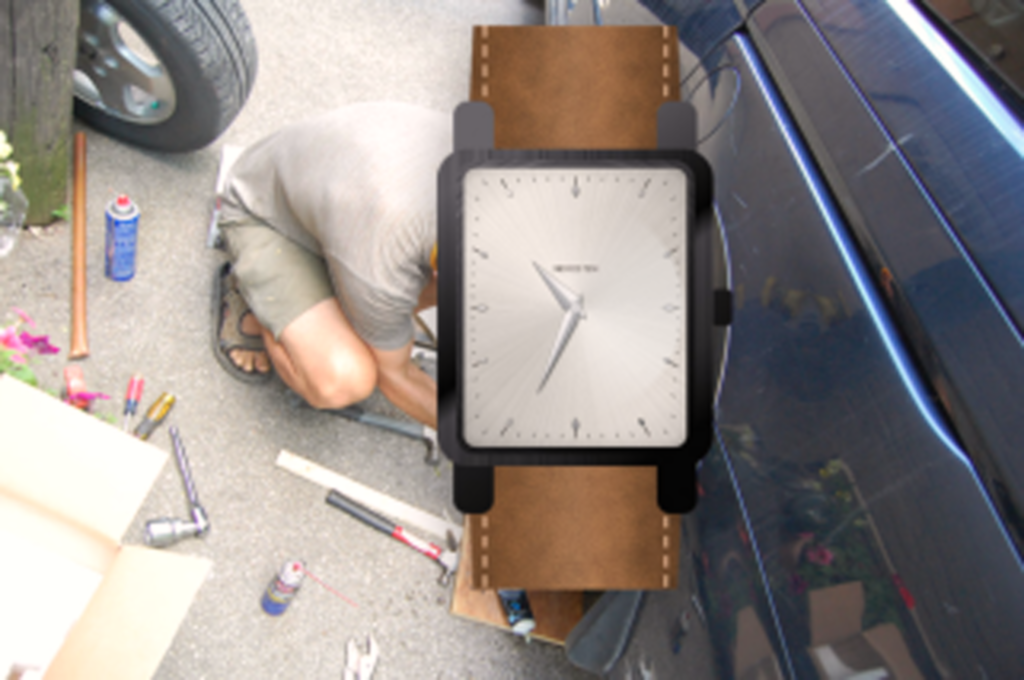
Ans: 10:34
